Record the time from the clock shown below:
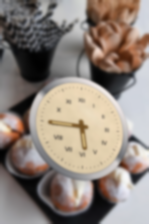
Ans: 5:45
